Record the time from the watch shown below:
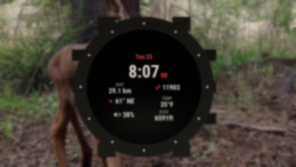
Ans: 8:07
